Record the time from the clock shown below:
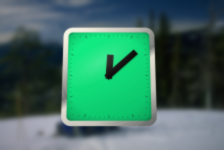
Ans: 12:08
